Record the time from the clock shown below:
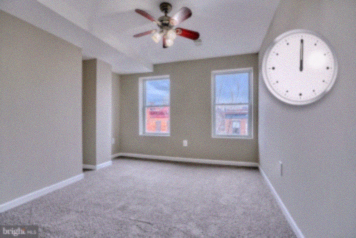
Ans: 12:00
